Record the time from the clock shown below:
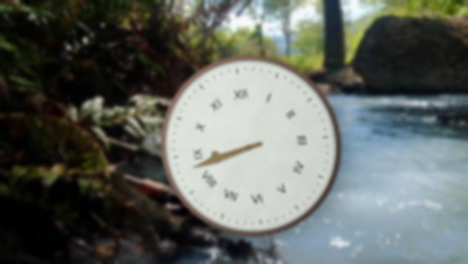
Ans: 8:43
